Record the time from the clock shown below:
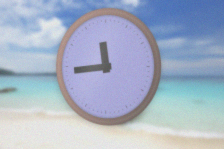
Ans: 11:44
